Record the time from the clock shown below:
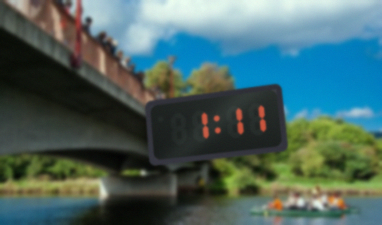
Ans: 1:11
